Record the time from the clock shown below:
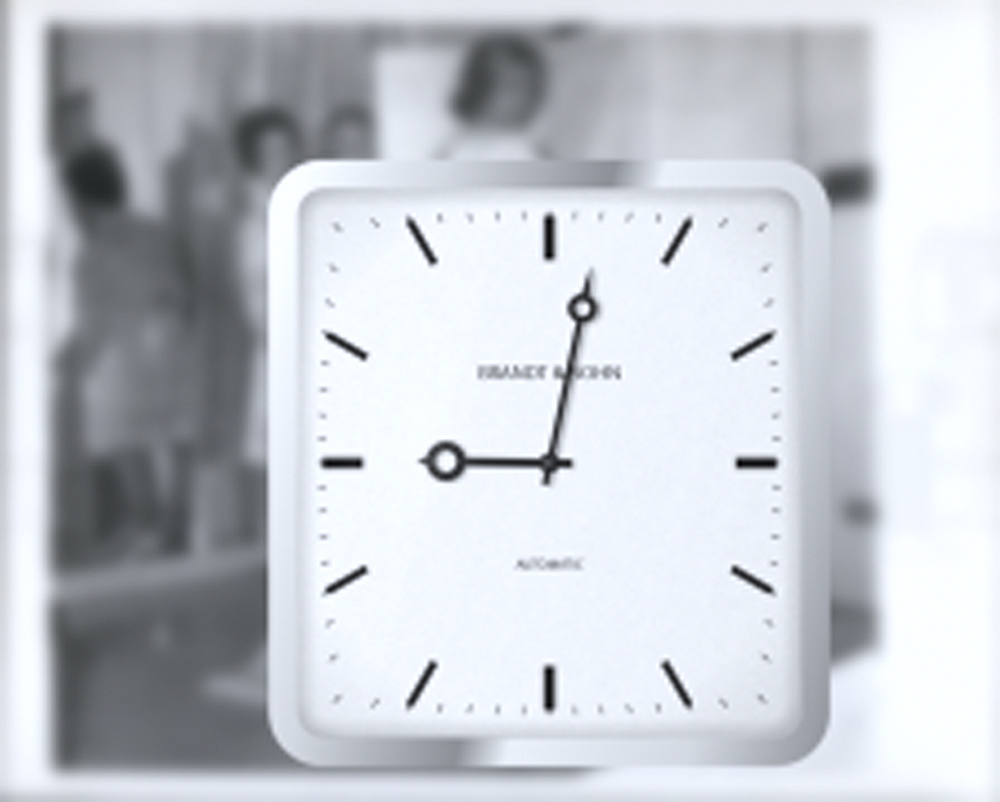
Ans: 9:02
